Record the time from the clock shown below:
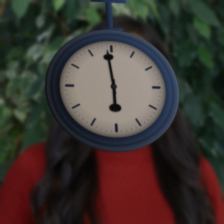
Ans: 5:59
